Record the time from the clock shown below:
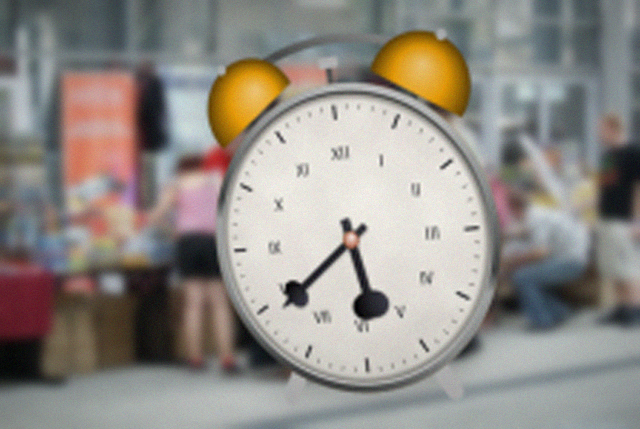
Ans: 5:39
